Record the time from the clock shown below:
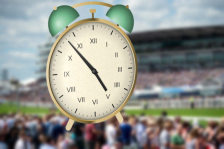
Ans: 4:53
